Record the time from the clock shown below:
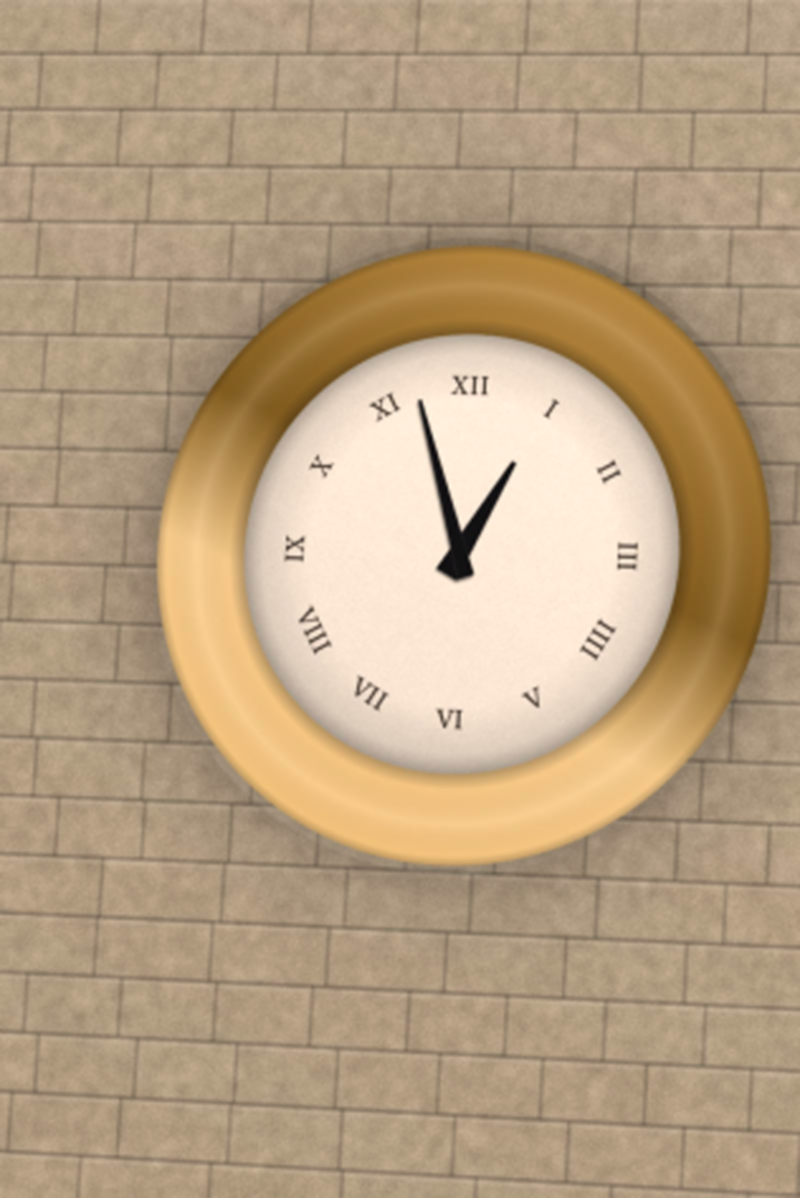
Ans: 12:57
